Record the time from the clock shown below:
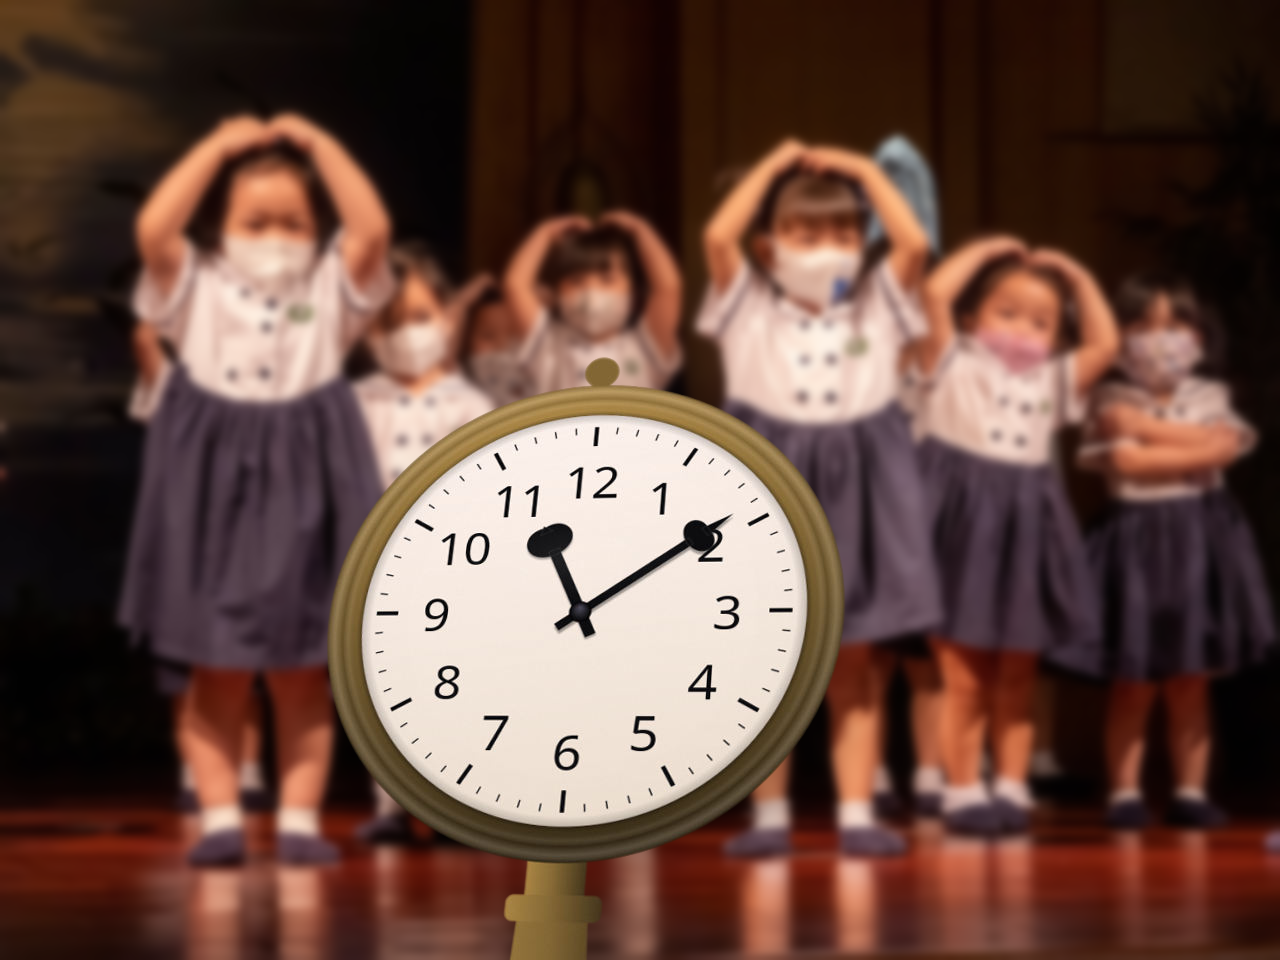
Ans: 11:09
